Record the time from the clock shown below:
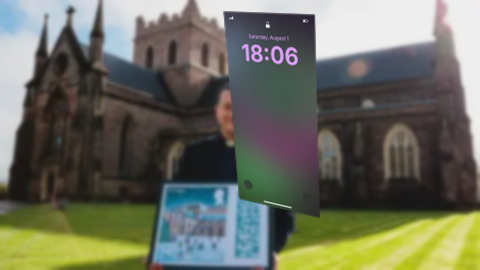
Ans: 18:06
